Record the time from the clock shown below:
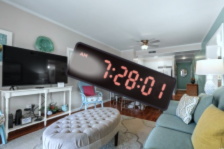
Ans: 7:28:01
